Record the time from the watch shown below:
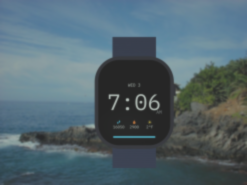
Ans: 7:06
